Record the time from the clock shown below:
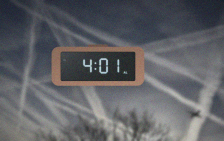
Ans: 4:01
